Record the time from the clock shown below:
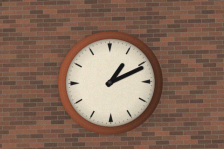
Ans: 1:11
